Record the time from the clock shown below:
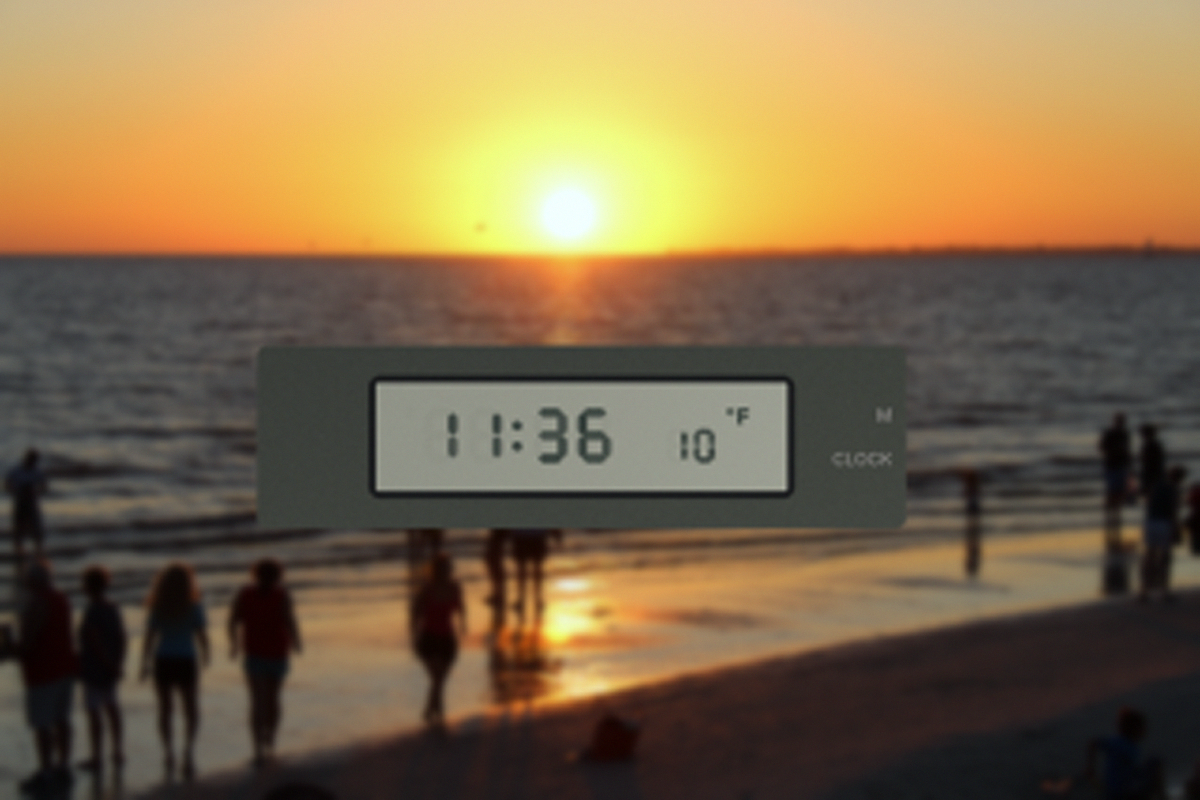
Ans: 11:36
